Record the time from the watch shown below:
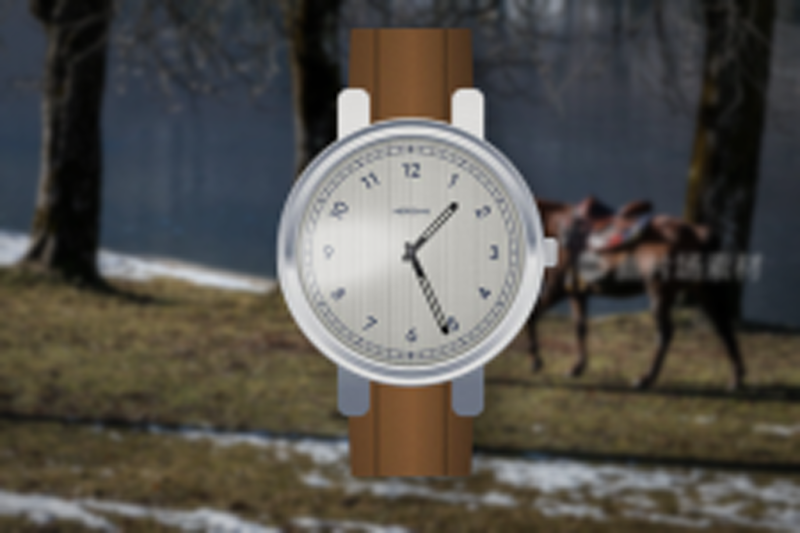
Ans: 1:26
